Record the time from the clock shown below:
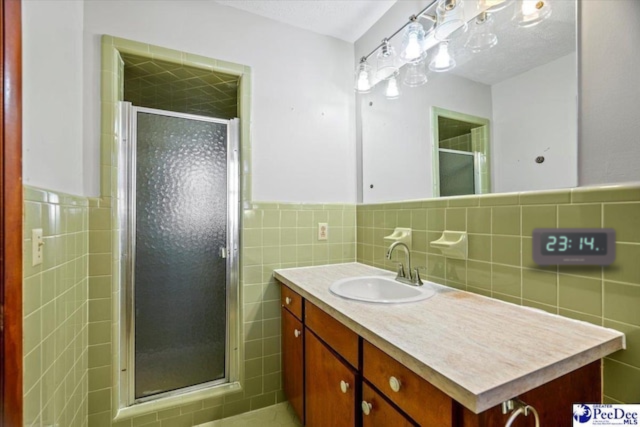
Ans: 23:14
